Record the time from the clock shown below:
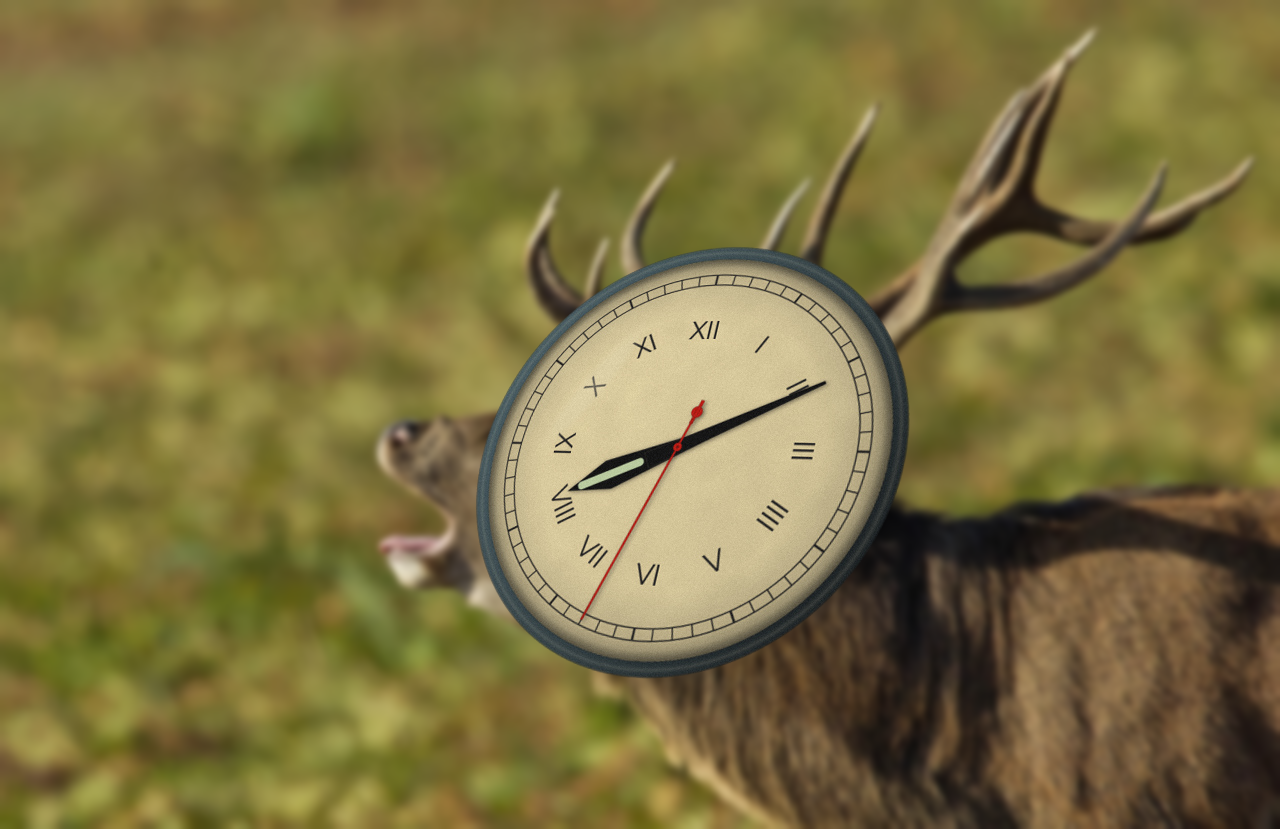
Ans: 8:10:33
